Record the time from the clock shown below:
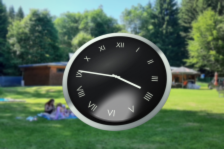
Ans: 3:46
